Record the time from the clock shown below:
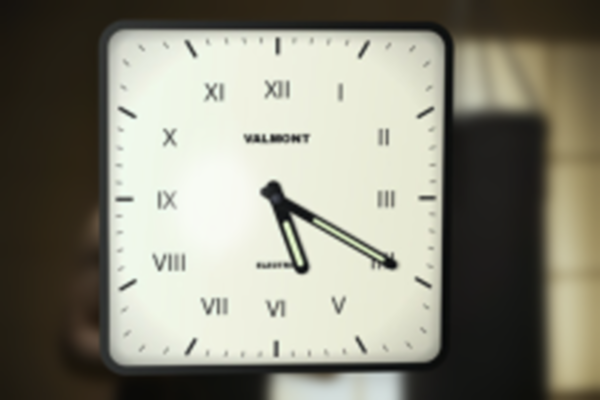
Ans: 5:20
